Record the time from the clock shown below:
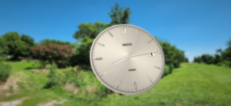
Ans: 8:14
